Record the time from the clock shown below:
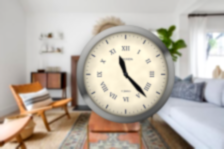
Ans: 11:23
